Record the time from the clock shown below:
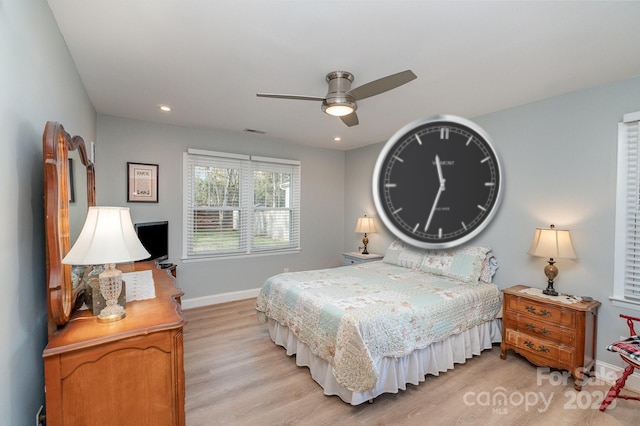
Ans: 11:33
